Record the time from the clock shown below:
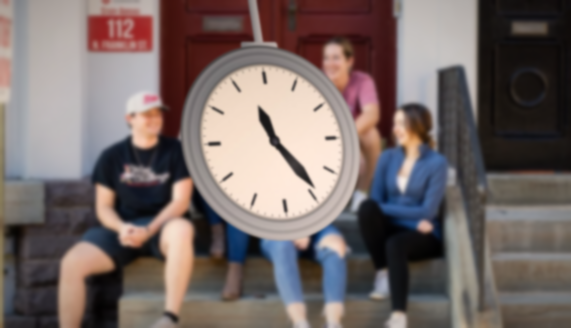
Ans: 11:24
